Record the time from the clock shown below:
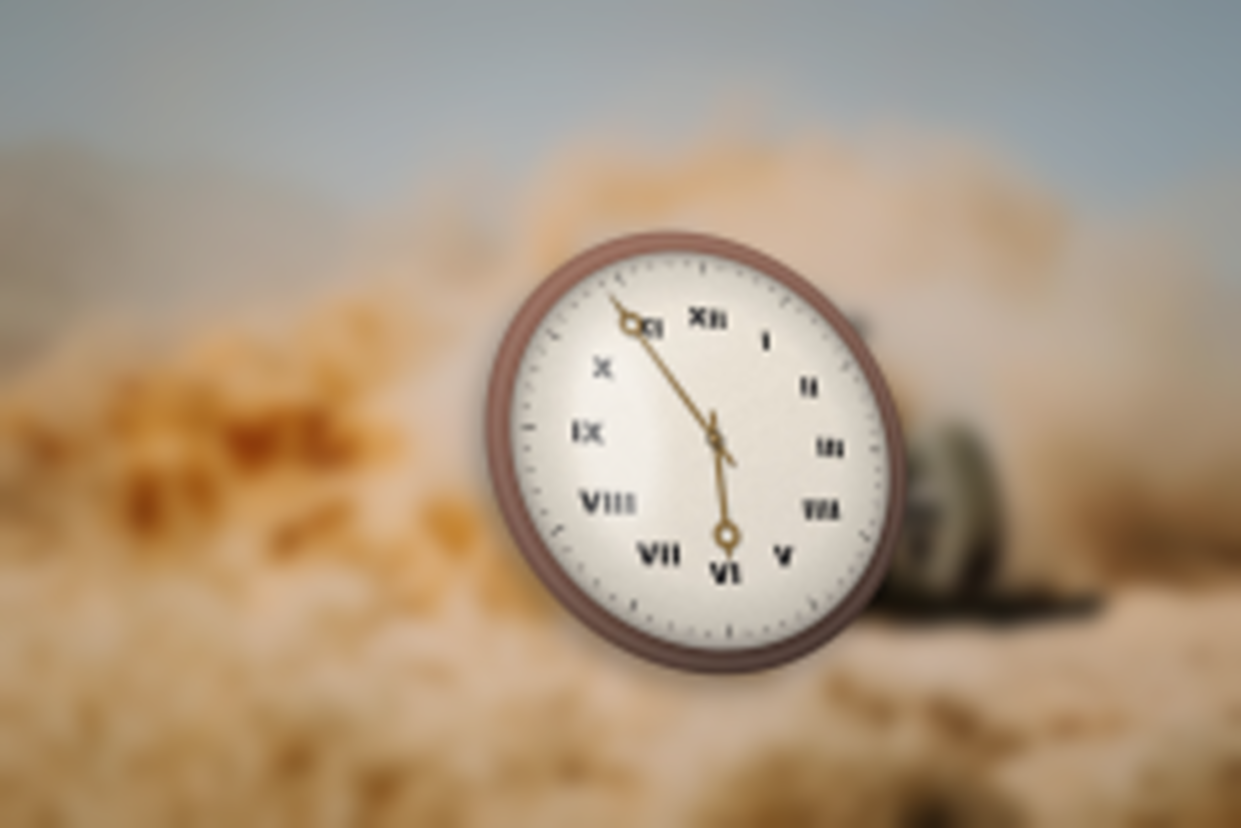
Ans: 5:54
